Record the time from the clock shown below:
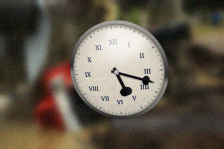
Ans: 5:18
